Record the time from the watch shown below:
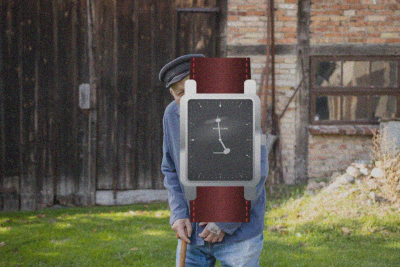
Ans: 4:59
